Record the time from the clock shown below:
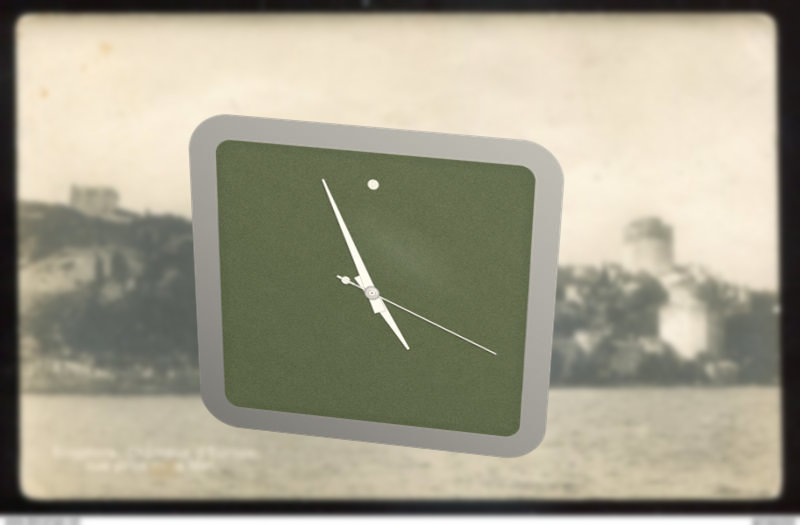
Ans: 4:56:19
